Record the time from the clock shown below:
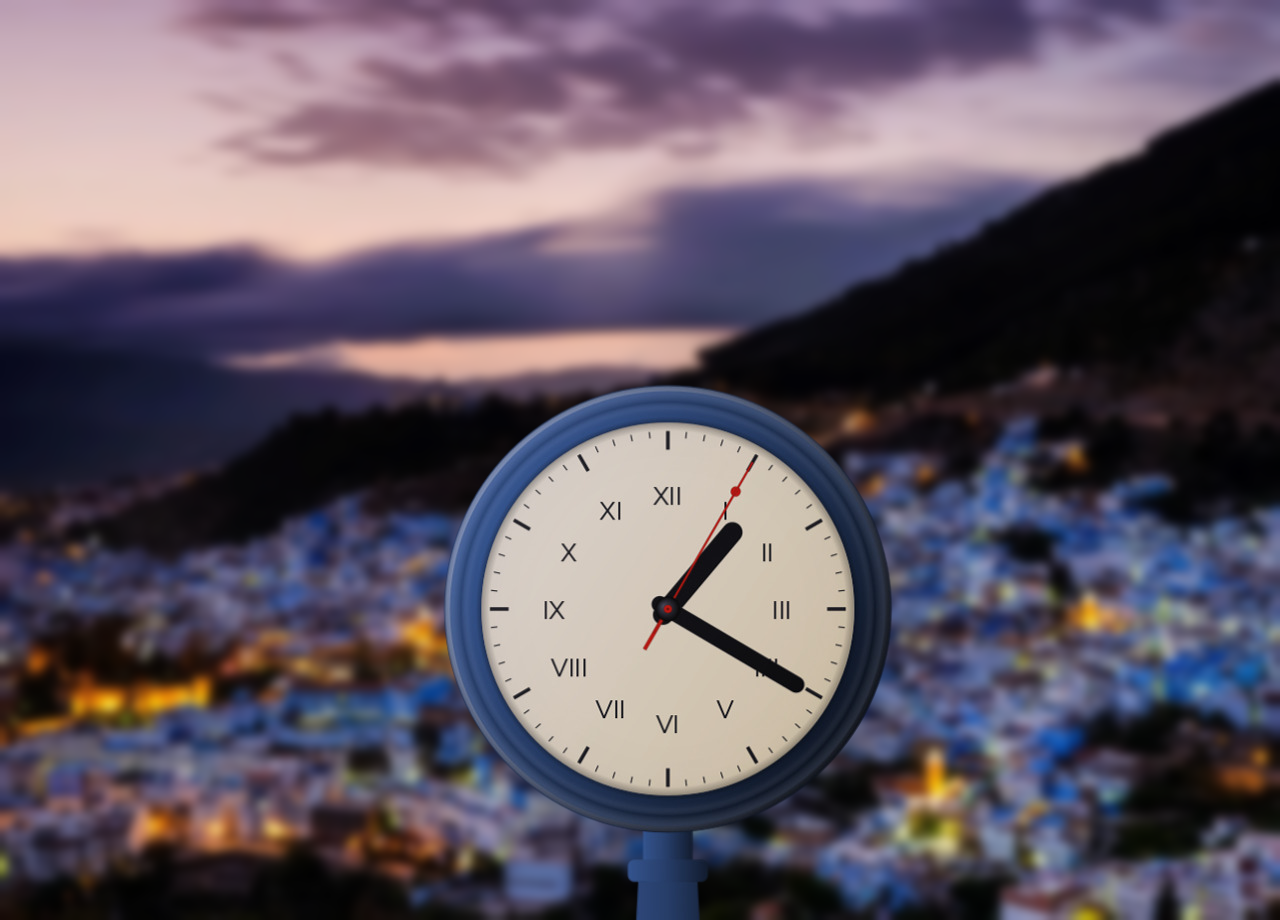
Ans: 1:20:05
